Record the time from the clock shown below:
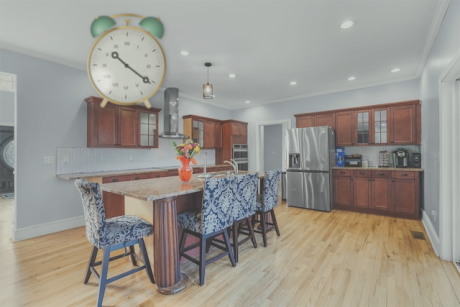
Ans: 10:21
